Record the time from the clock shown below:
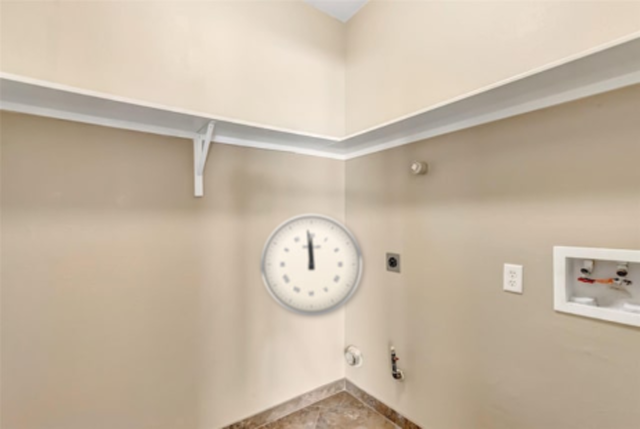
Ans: 11:59
